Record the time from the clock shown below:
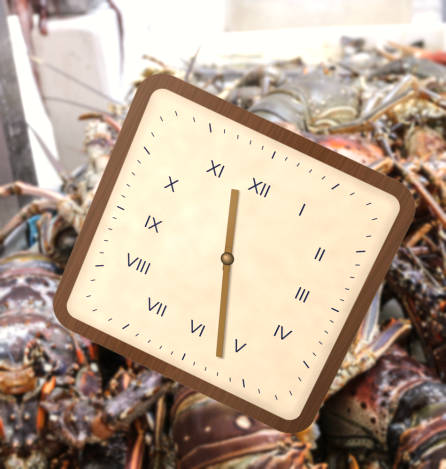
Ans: 11:27
